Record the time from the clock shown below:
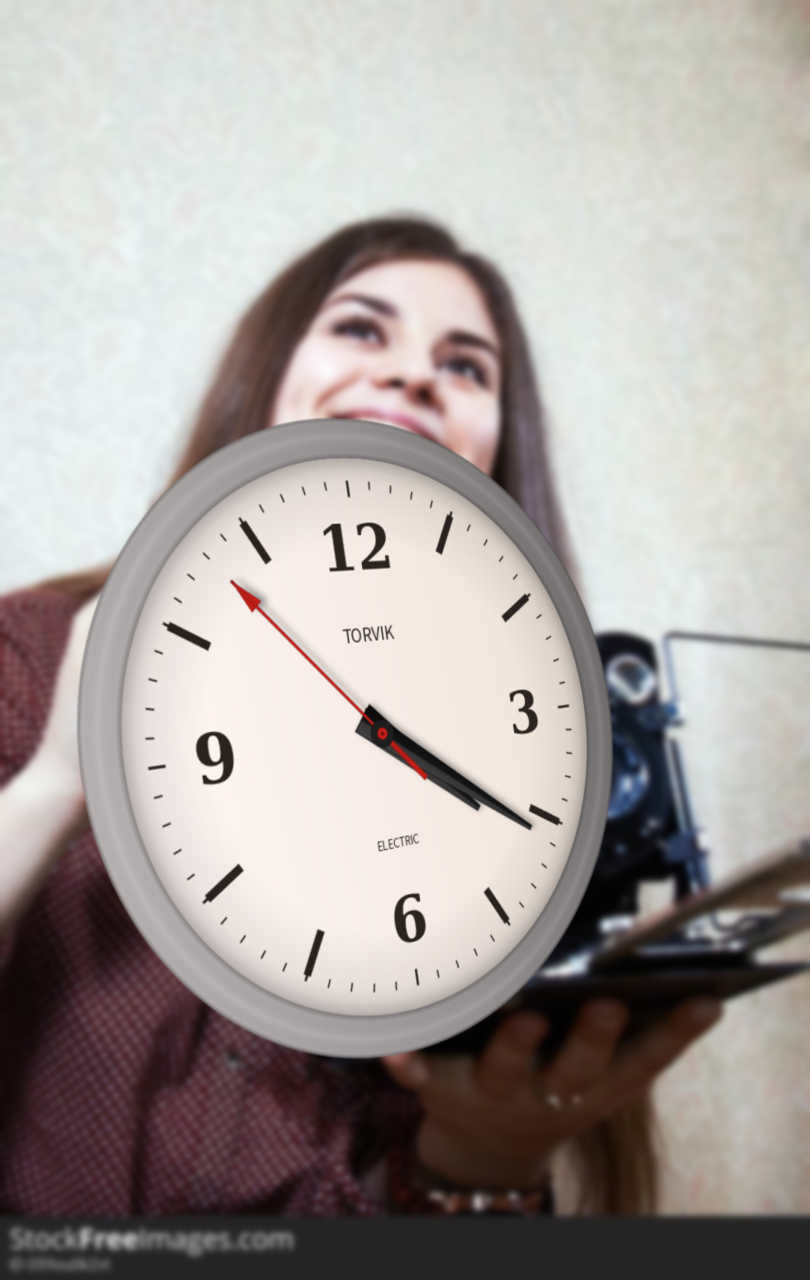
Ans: 4:20:53
